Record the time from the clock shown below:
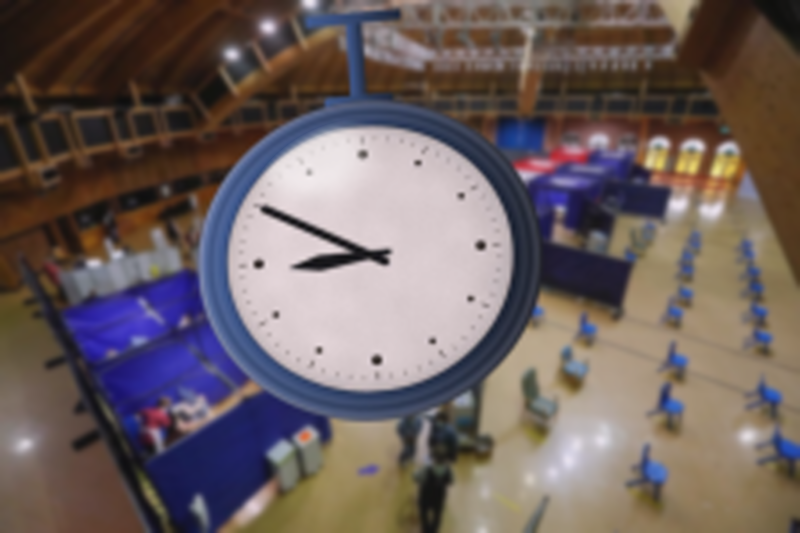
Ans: 8:50
